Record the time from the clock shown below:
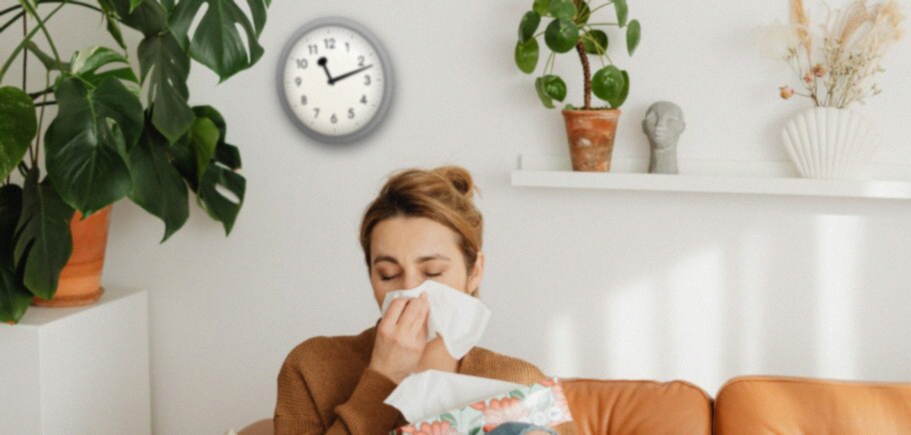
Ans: 11:12
